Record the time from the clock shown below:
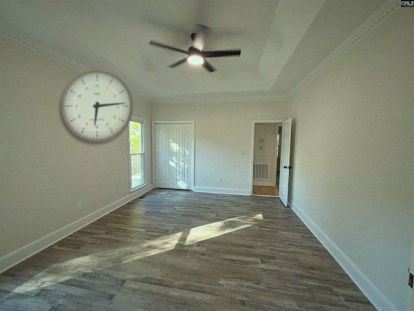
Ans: 6:14
